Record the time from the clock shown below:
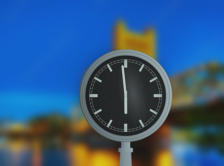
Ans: 5:59
